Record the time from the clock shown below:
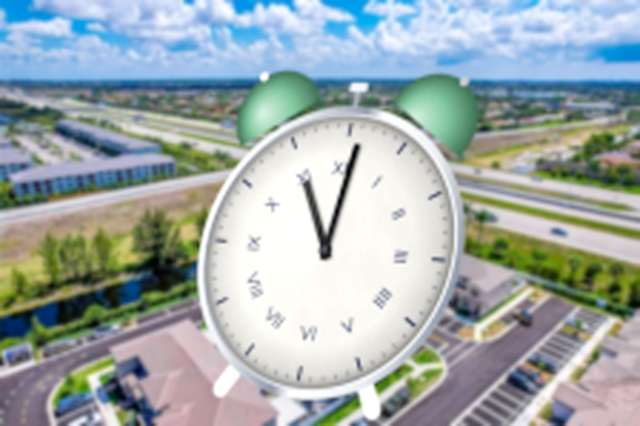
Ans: 11:01
